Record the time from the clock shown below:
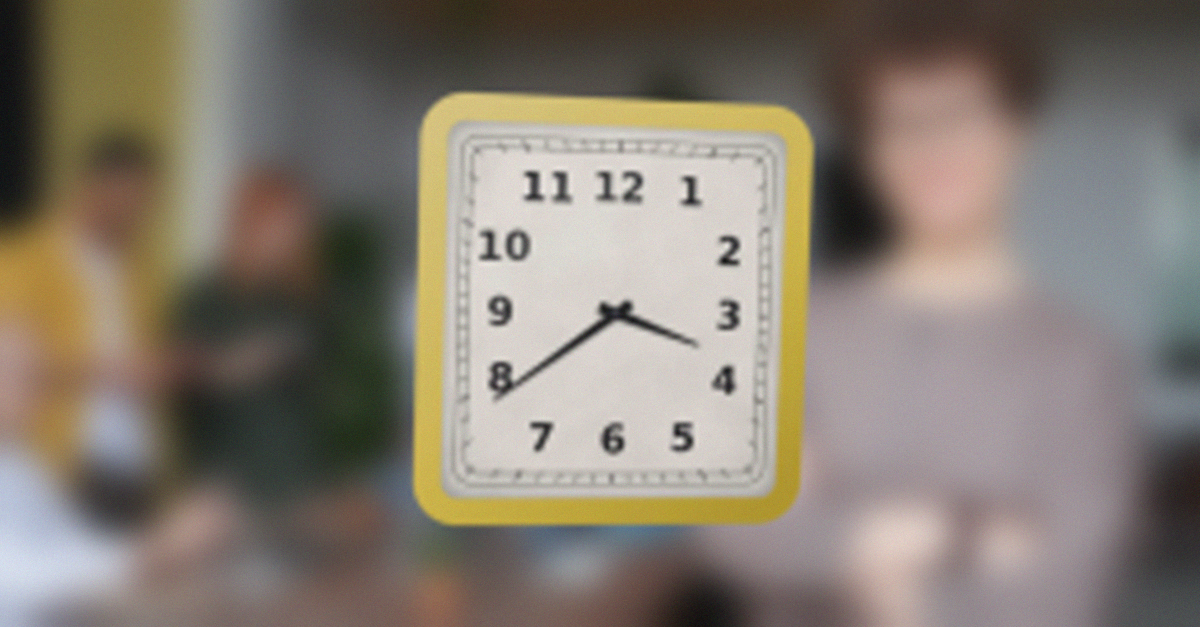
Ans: 3:39
